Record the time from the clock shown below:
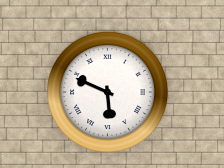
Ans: 5:49
